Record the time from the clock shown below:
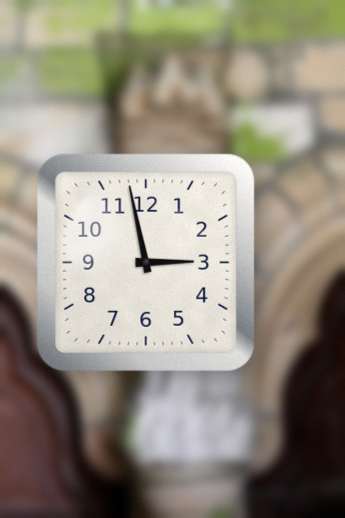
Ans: 2:58
